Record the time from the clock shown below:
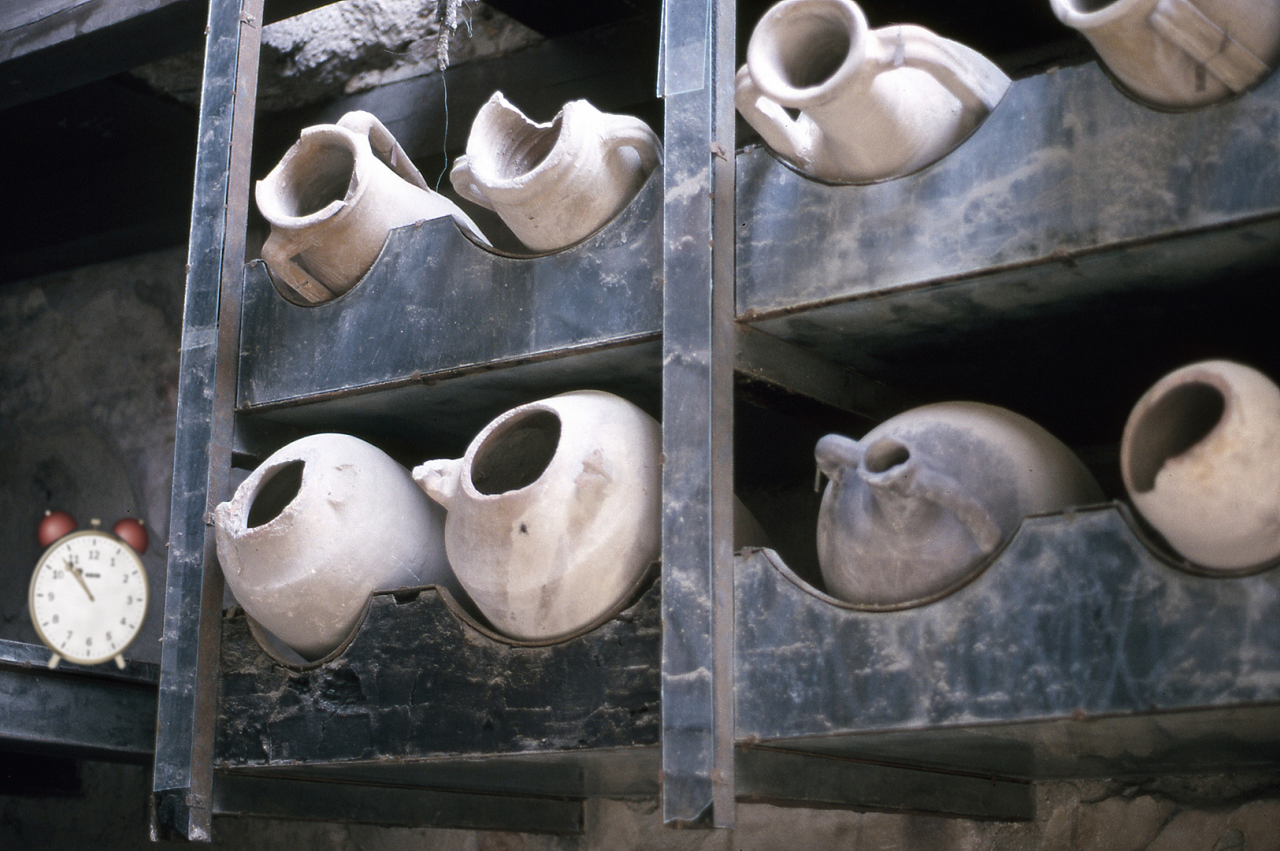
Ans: 10:53
